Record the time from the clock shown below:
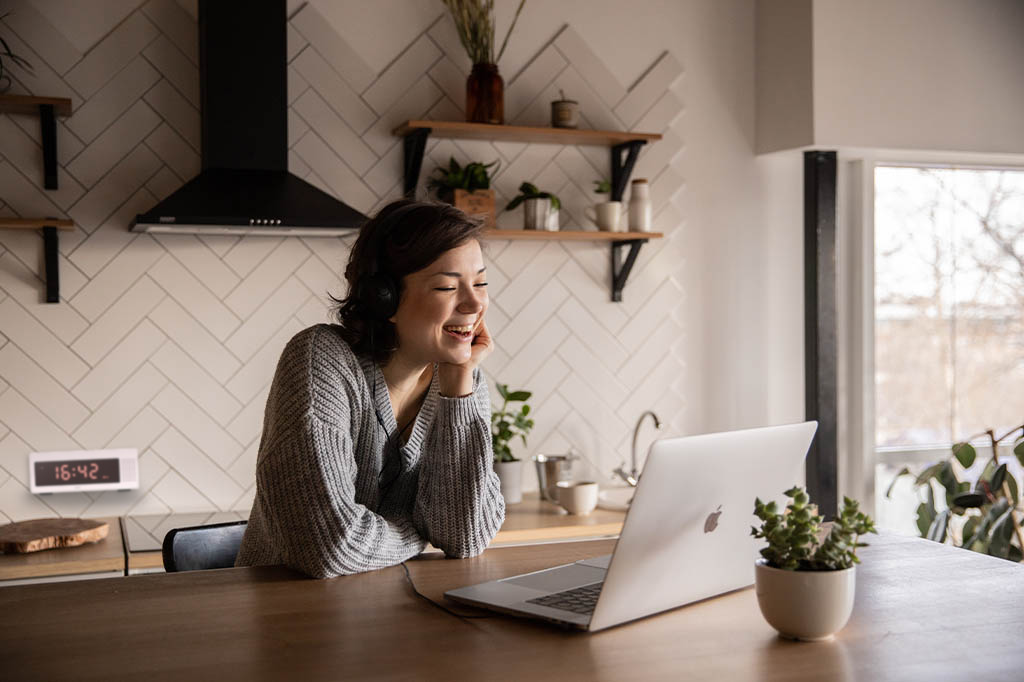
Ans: 16:42
